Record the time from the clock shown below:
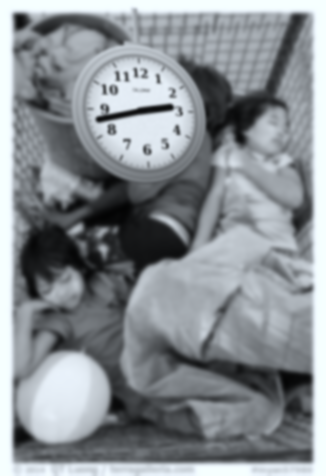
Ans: 2:43
